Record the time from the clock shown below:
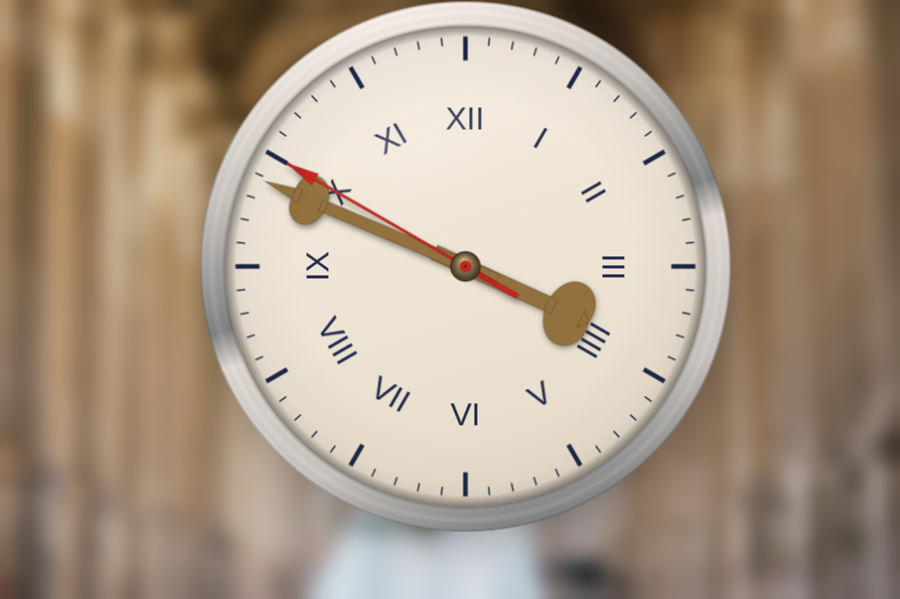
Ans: 3:48:50
